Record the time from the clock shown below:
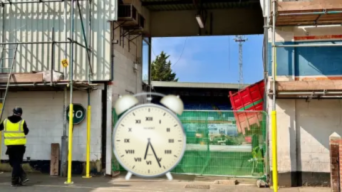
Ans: 6:26
